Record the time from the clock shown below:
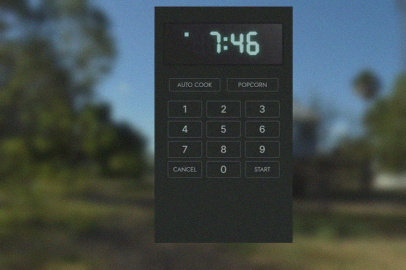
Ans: 7:46
